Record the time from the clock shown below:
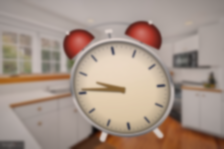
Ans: 9:46
